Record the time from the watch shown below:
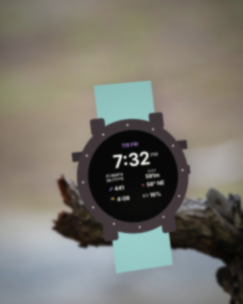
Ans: 7:32
